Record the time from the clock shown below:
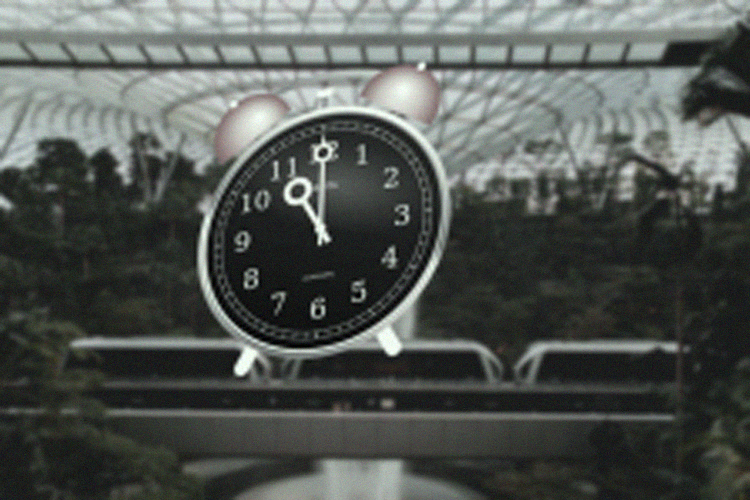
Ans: 11:00
